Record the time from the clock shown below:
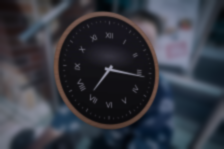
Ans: 7:16
